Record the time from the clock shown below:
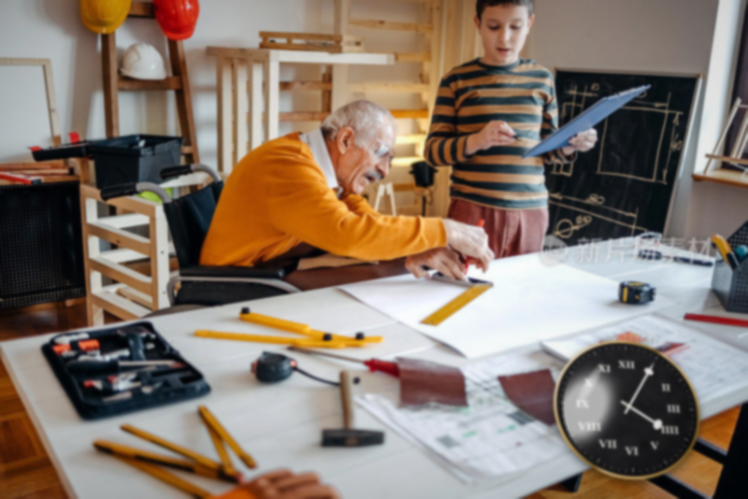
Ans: 4:05
